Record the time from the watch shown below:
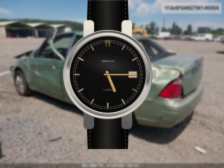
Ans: 5:15
